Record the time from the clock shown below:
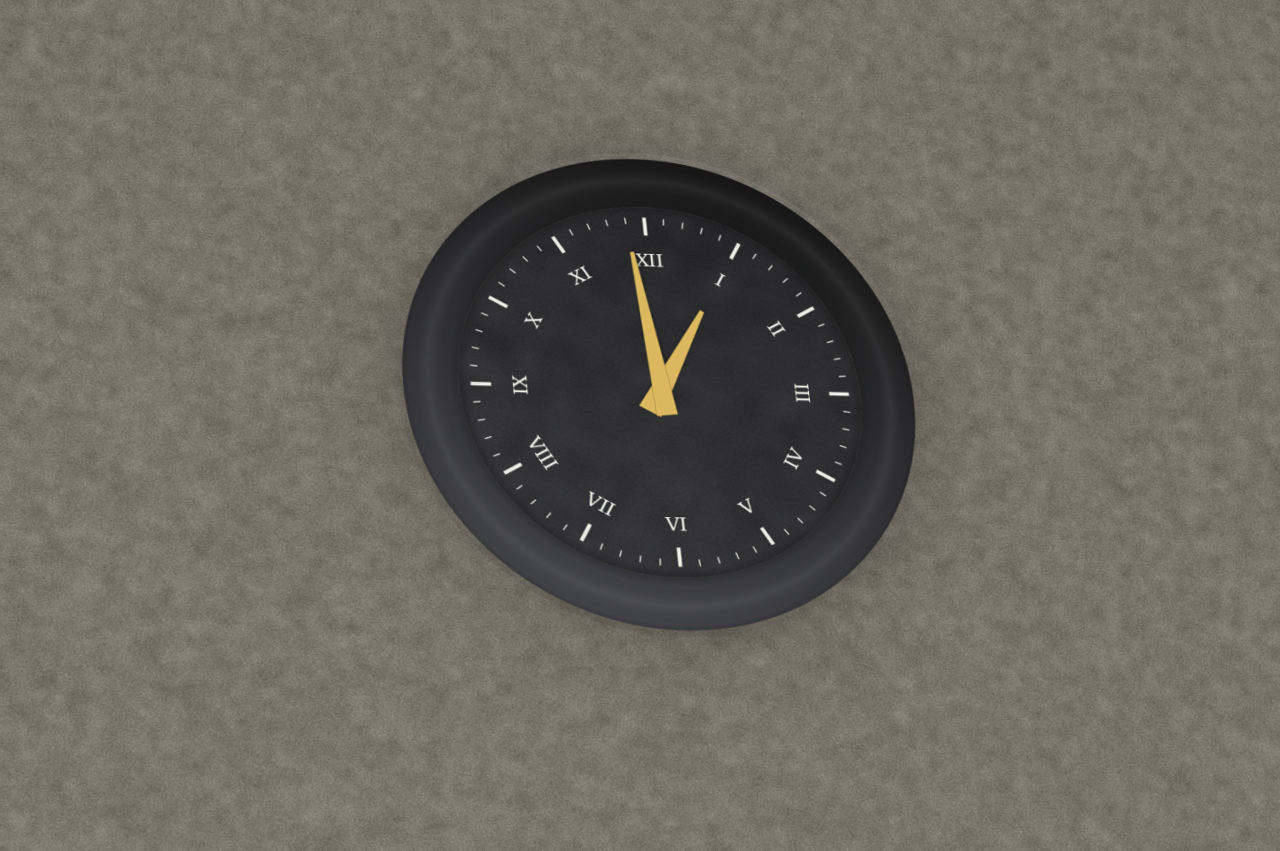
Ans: 12:59
